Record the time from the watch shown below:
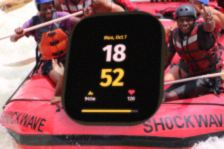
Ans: 18:52
